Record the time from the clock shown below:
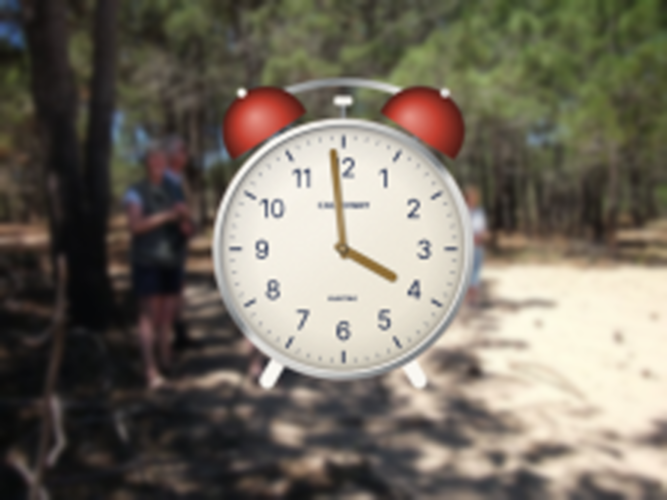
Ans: 3:59
